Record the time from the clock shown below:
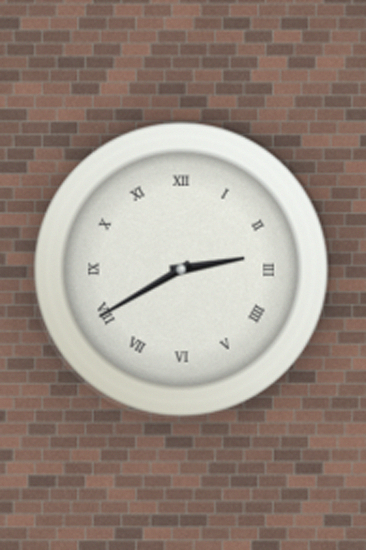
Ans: 2:40
